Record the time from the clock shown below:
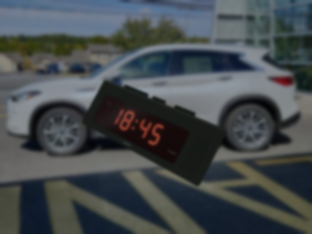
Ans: 18:45
